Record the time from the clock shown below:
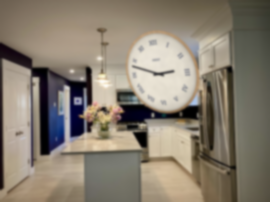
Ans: 2:48
